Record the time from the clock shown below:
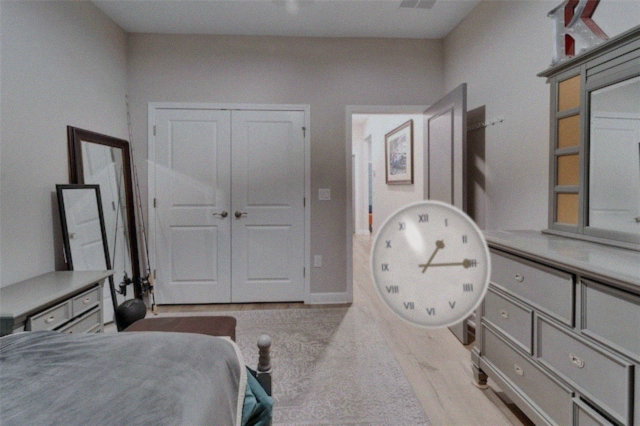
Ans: 1:15
